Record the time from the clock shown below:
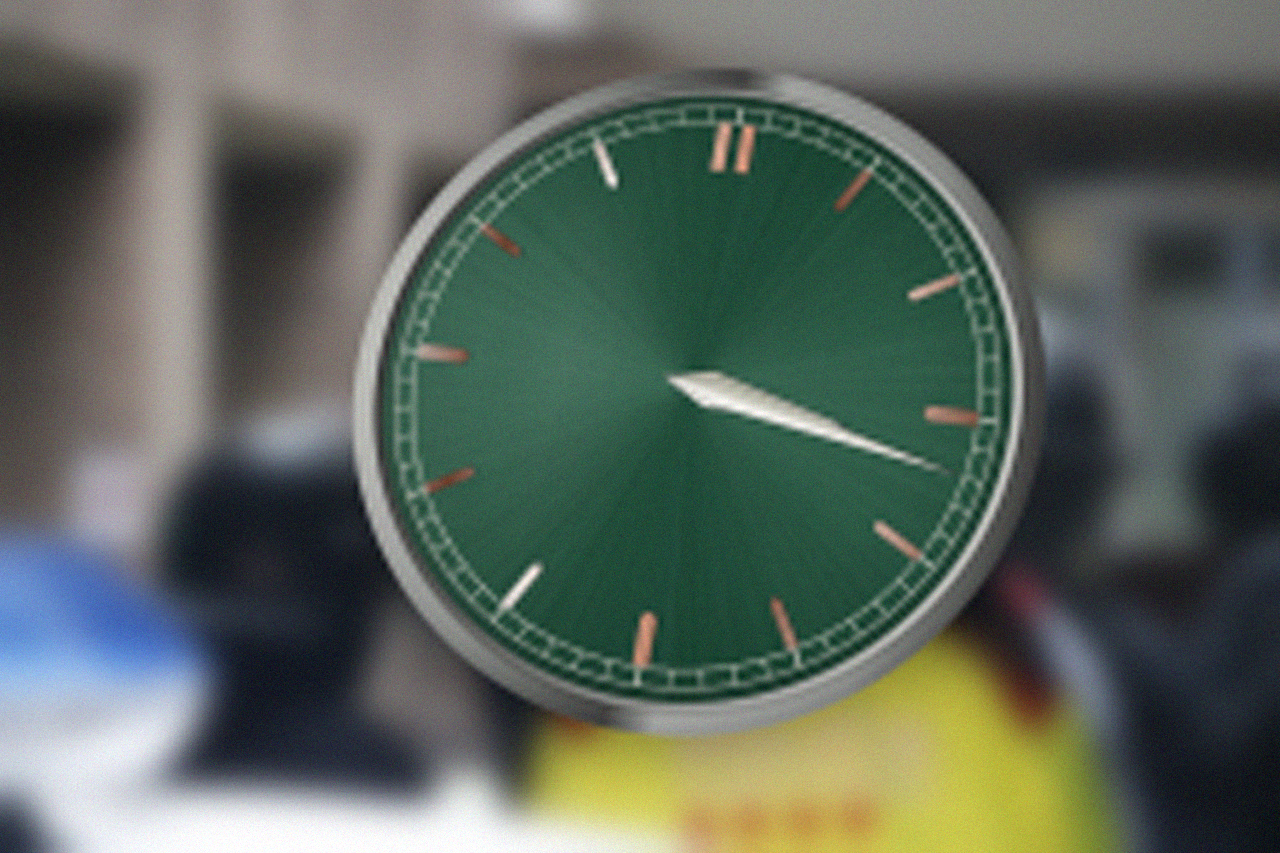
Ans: 3:17
